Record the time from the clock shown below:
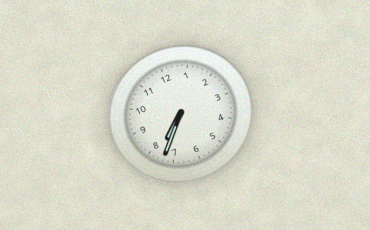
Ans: 7:37
